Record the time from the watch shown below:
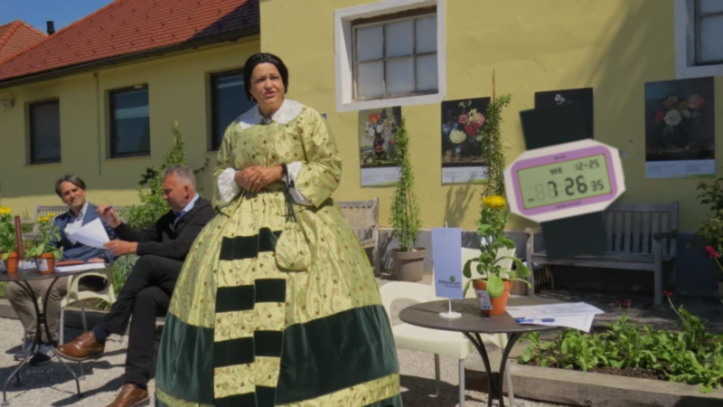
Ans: 7:26
